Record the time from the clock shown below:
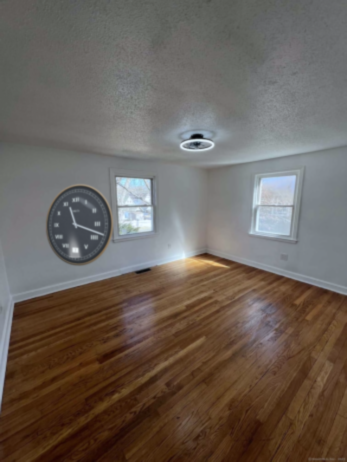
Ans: 11:18
